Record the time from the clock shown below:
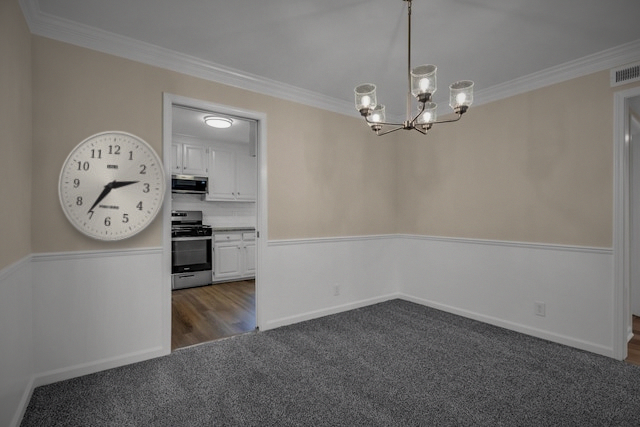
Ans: 2:36
